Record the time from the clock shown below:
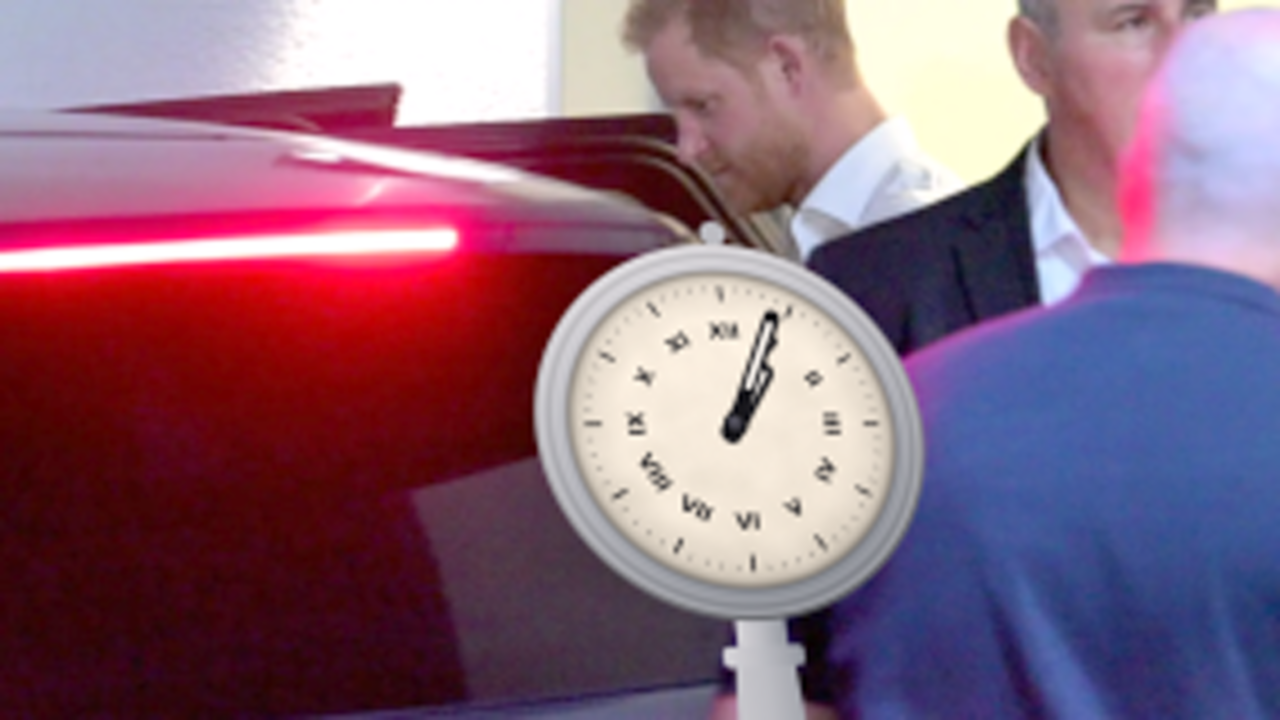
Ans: 1:04
